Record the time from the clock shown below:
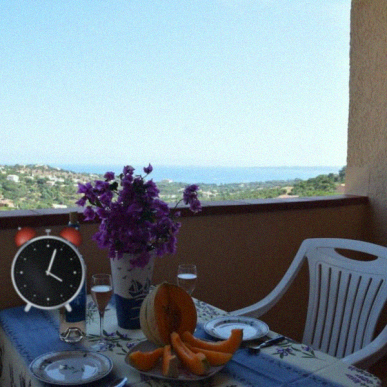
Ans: 4:03
